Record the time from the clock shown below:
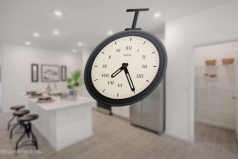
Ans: 7:25
